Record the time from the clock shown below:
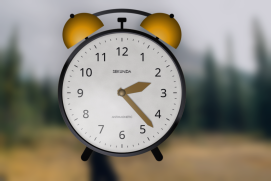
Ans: 2:23
